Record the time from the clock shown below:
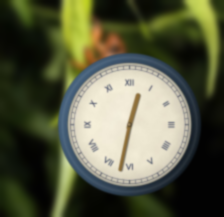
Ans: 12:32
